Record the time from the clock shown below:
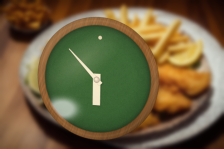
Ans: 5:52
